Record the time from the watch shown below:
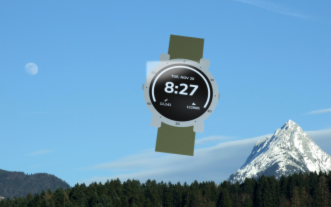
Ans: 8:27
